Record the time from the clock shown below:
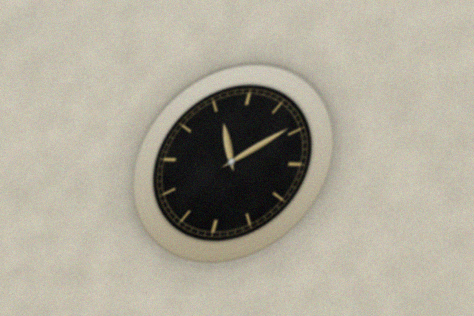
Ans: 11:09
